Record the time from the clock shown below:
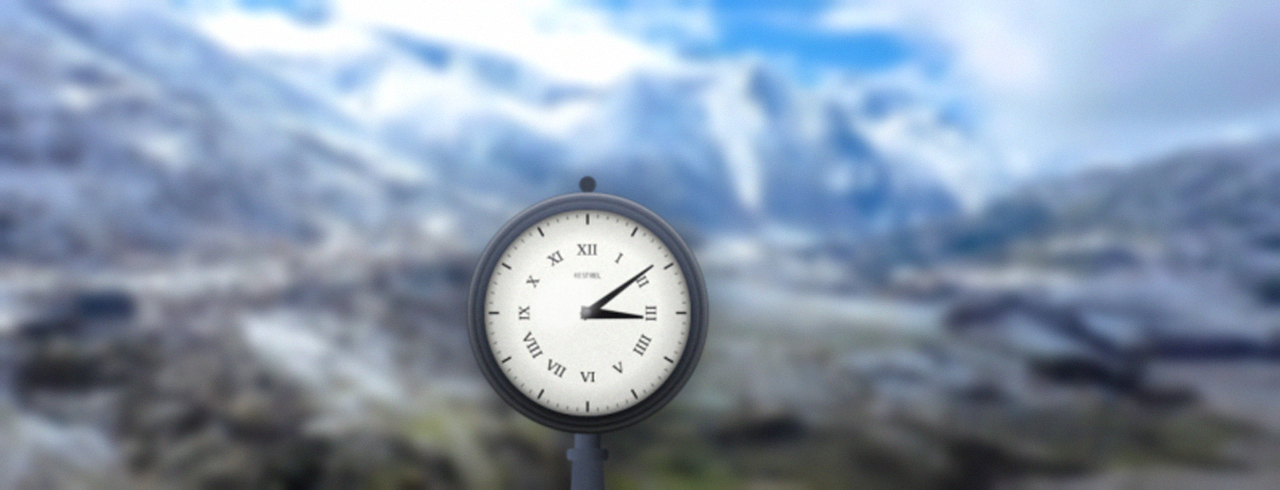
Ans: 3:09
